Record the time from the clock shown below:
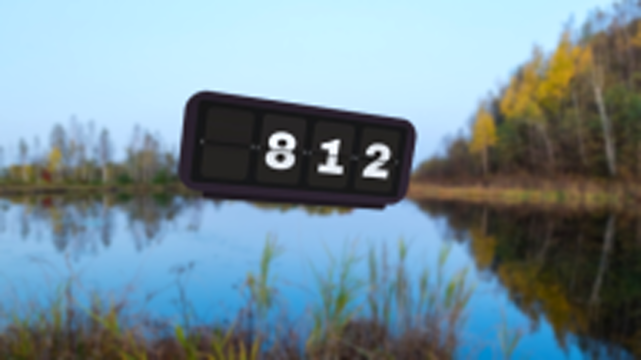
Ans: 8:12
